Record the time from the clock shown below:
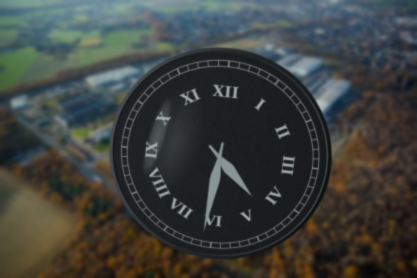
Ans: 4:31
